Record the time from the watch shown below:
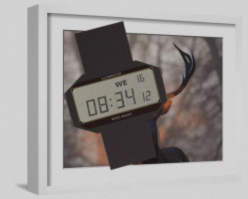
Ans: 8:34:12
